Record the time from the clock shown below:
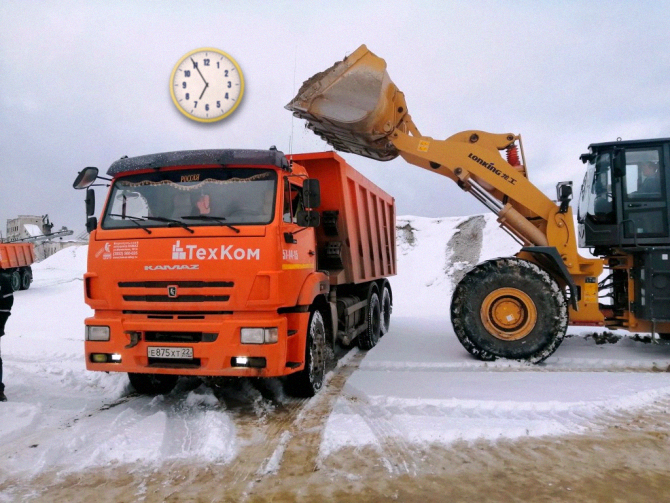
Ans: 6:55
